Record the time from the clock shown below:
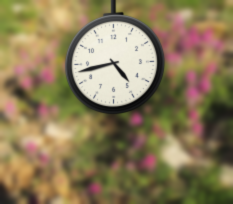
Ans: 4:43
